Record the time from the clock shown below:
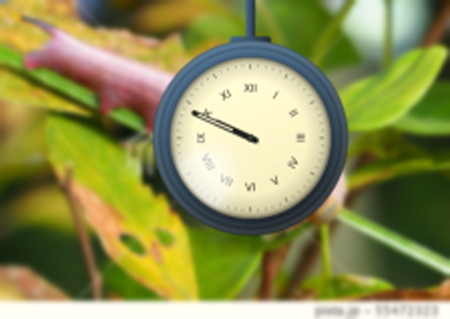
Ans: 9:49
